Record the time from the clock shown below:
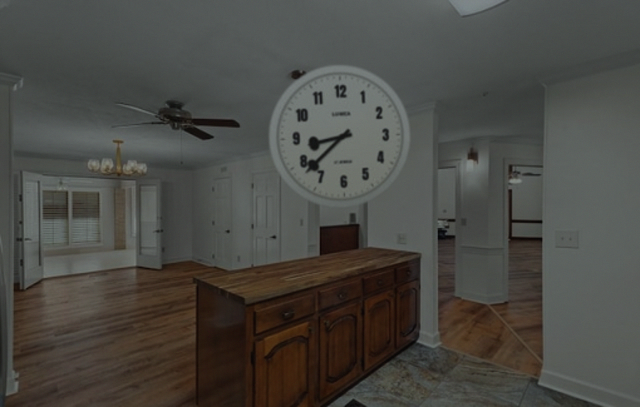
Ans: 8:38
